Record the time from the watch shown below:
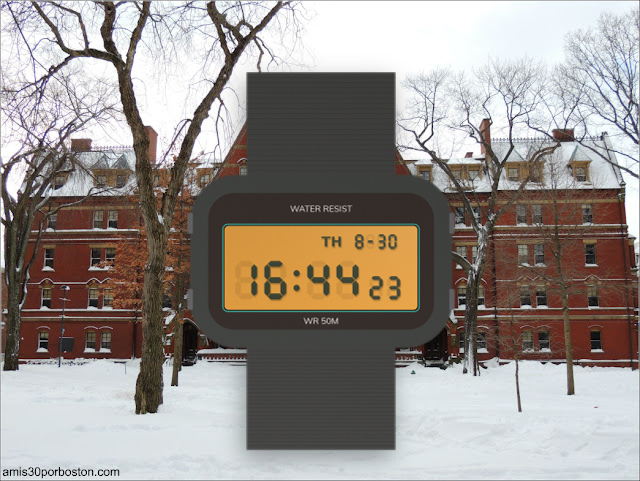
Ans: 16:44:23
